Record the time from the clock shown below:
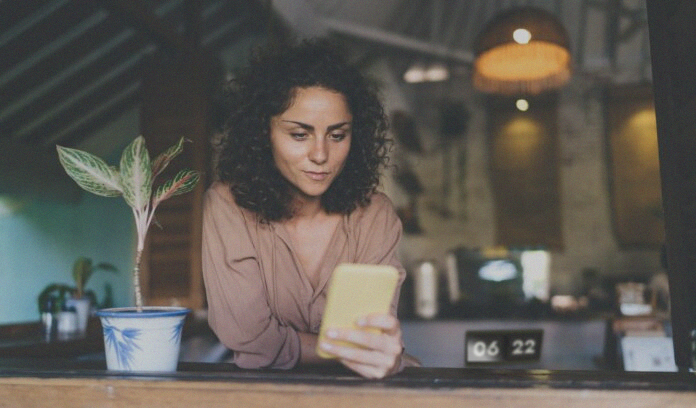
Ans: 6:22
